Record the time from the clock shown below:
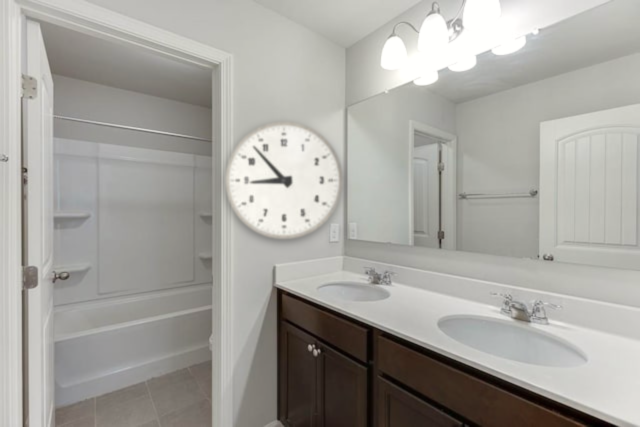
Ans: 8:53
